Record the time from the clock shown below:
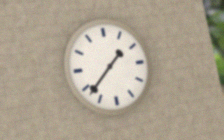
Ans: 1:38
